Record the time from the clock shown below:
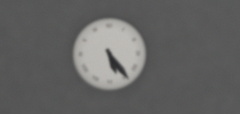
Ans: 5:24
